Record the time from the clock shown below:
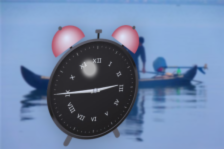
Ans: 2:45
